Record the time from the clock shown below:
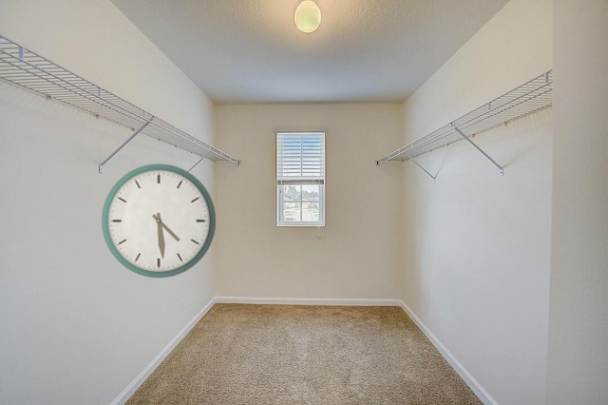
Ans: 4:29
